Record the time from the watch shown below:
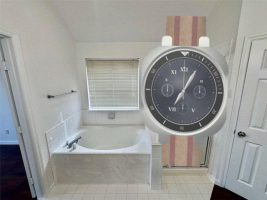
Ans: 7:05
